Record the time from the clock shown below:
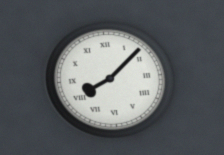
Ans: 8:08
